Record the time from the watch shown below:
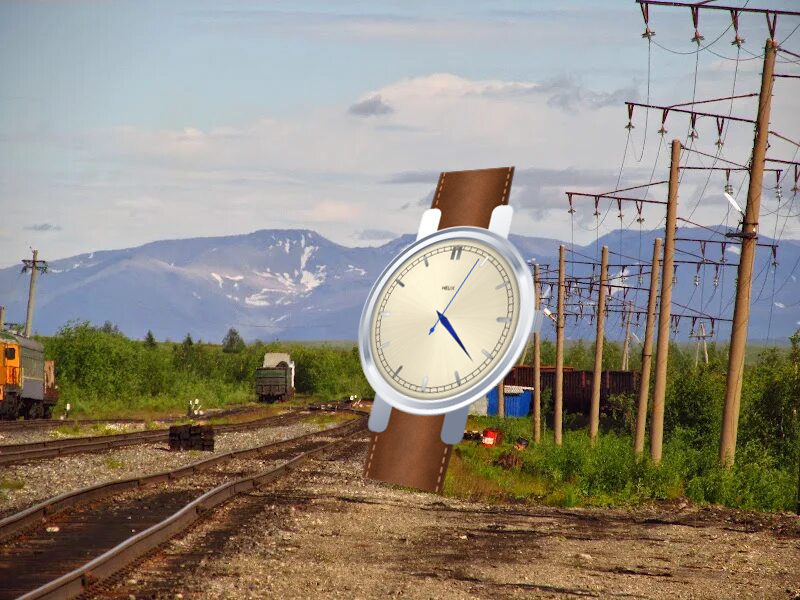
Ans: 4:22:04
